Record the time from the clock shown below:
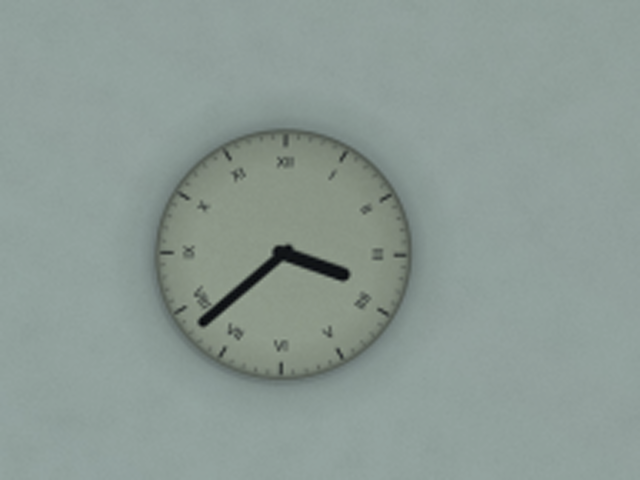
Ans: 3:38
